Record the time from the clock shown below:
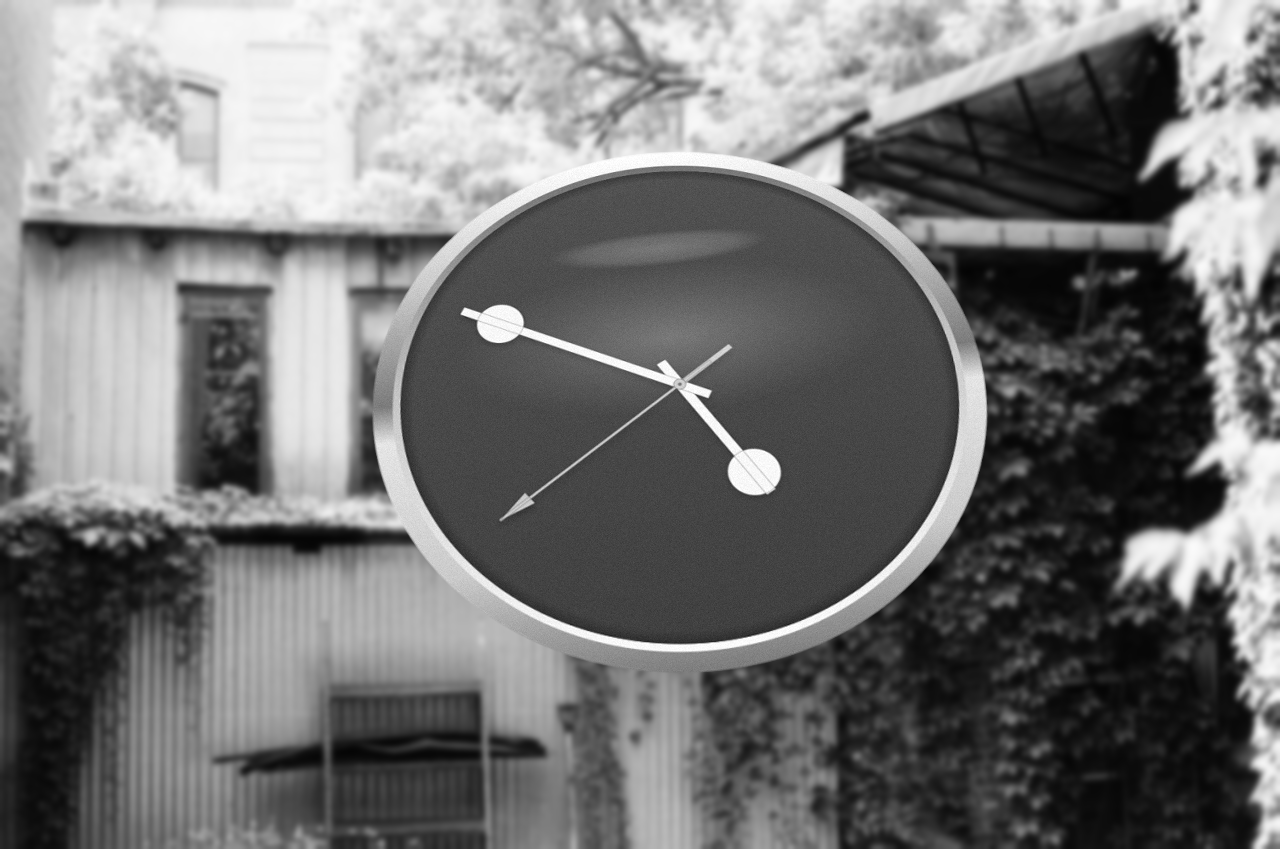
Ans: 4:48:38
